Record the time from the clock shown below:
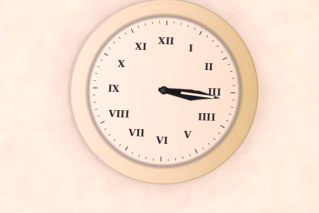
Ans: 3:16
